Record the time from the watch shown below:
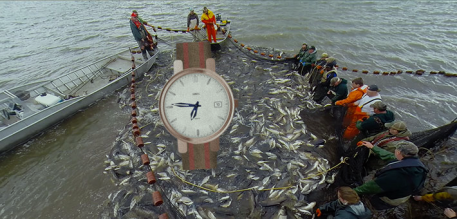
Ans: 6:46
